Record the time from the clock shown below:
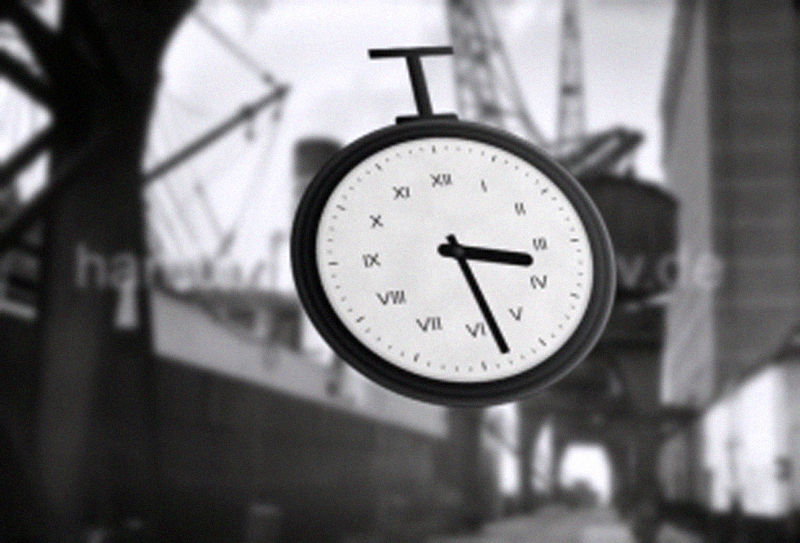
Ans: 3:28
